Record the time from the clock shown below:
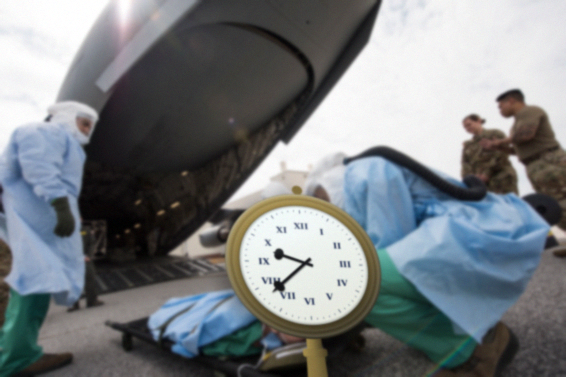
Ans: 9:38
